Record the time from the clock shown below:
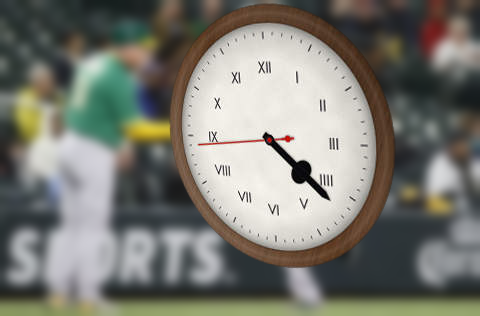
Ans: 4:21:44
